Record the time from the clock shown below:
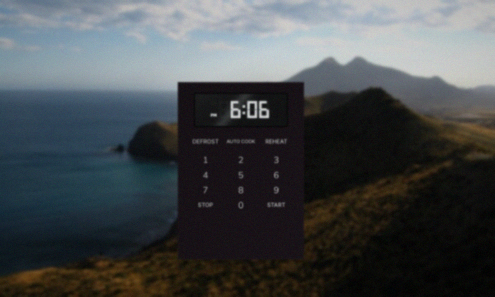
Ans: 6:06
